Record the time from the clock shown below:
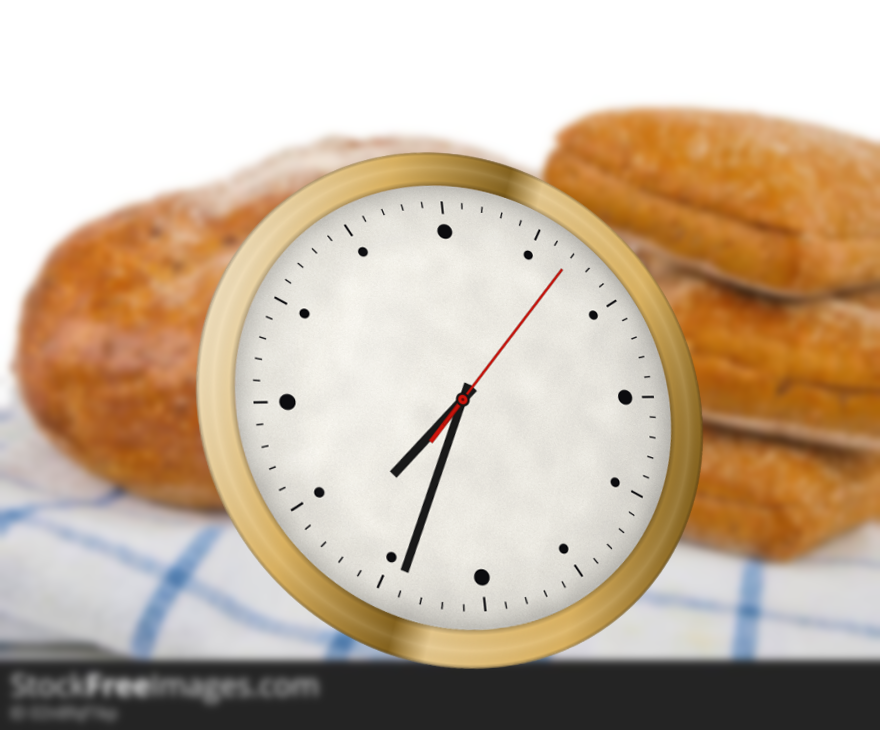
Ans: 7:34:07
